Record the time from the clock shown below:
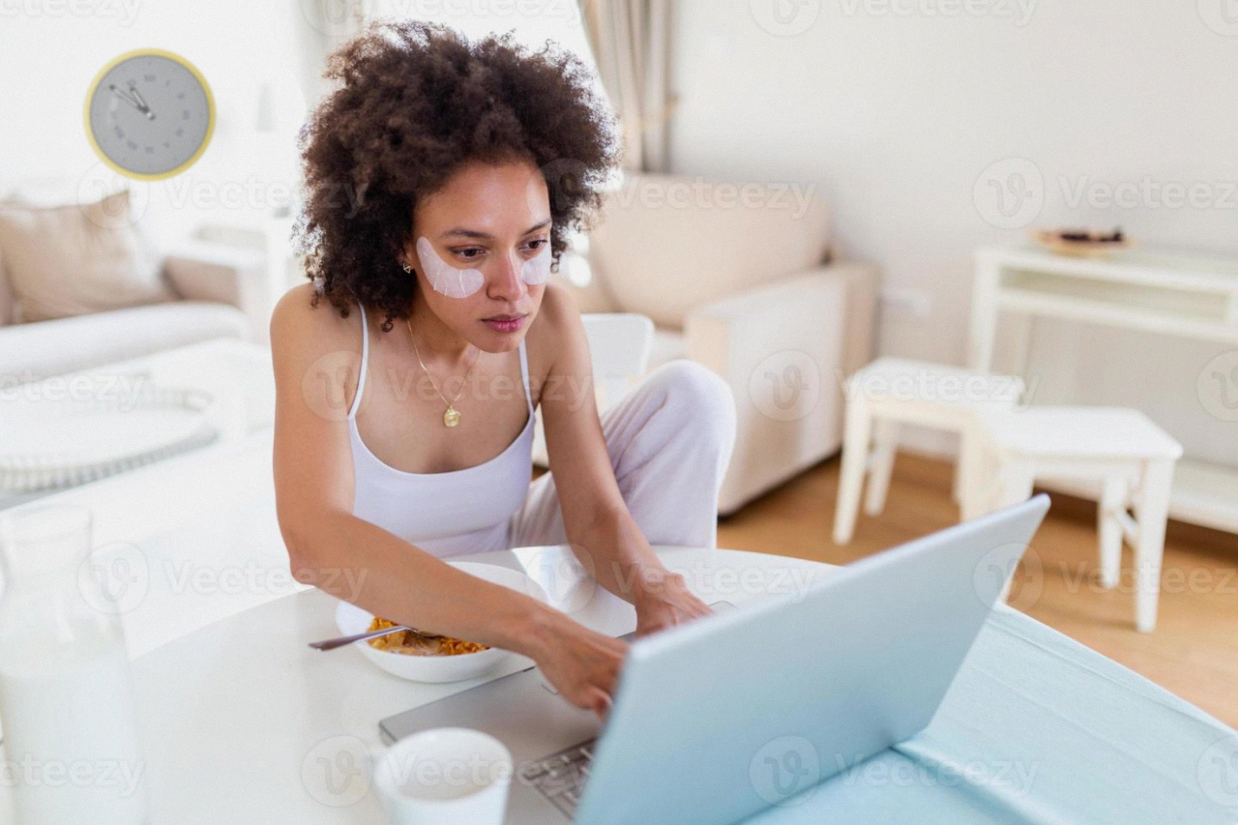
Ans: 10:51
